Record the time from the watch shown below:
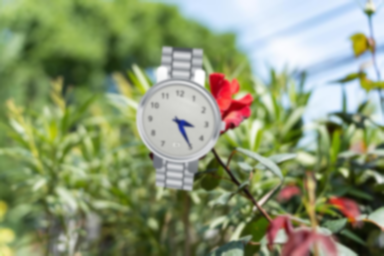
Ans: 3:25
